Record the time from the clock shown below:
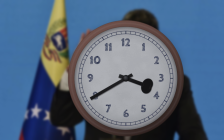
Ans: 3:40
